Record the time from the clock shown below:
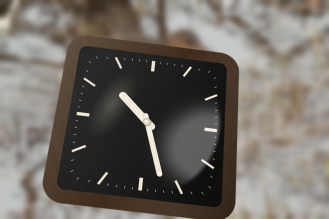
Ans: 10:27
